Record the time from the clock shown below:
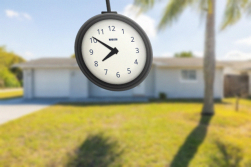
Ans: 7:51
